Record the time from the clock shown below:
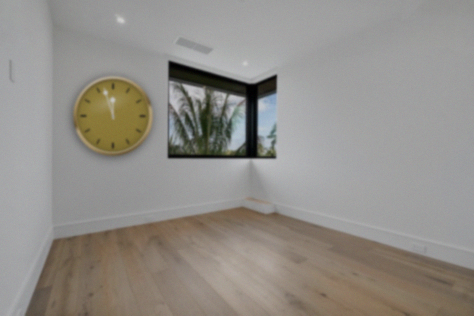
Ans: 11:57
